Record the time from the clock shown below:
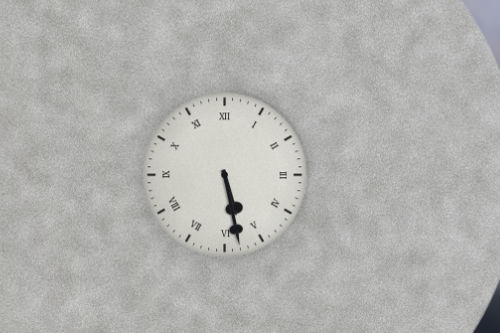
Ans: 5:28
